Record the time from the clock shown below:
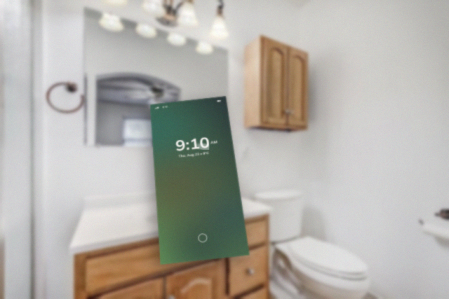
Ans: 9:10
